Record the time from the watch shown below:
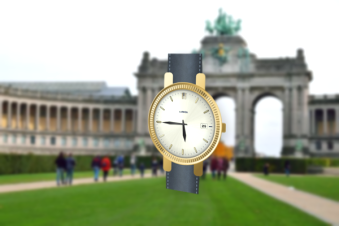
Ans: 5:45
